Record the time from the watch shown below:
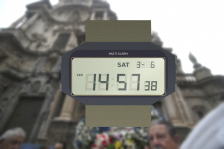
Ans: 14:57:38
